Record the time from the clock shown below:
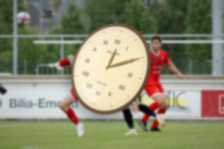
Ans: 12:10
